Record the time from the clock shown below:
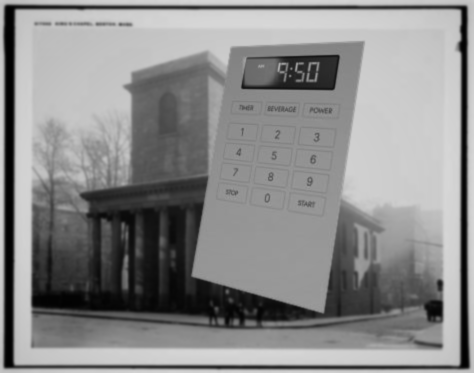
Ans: 9:50
